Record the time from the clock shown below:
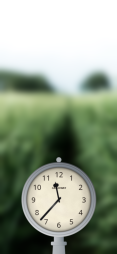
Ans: 11:37
